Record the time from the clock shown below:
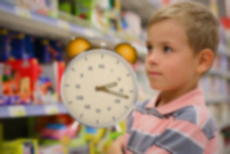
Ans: 2:17
